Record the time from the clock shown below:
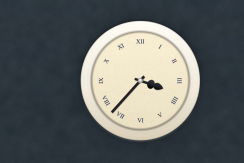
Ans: 3:37
